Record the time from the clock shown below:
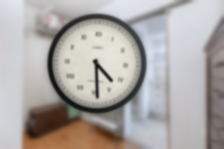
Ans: 4:29
